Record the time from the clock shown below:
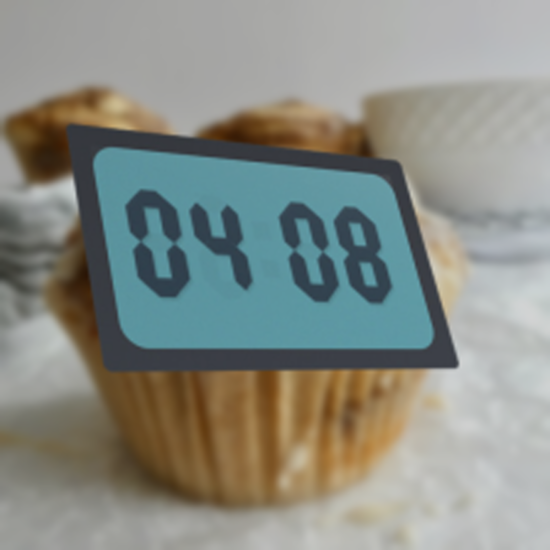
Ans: 4:08
